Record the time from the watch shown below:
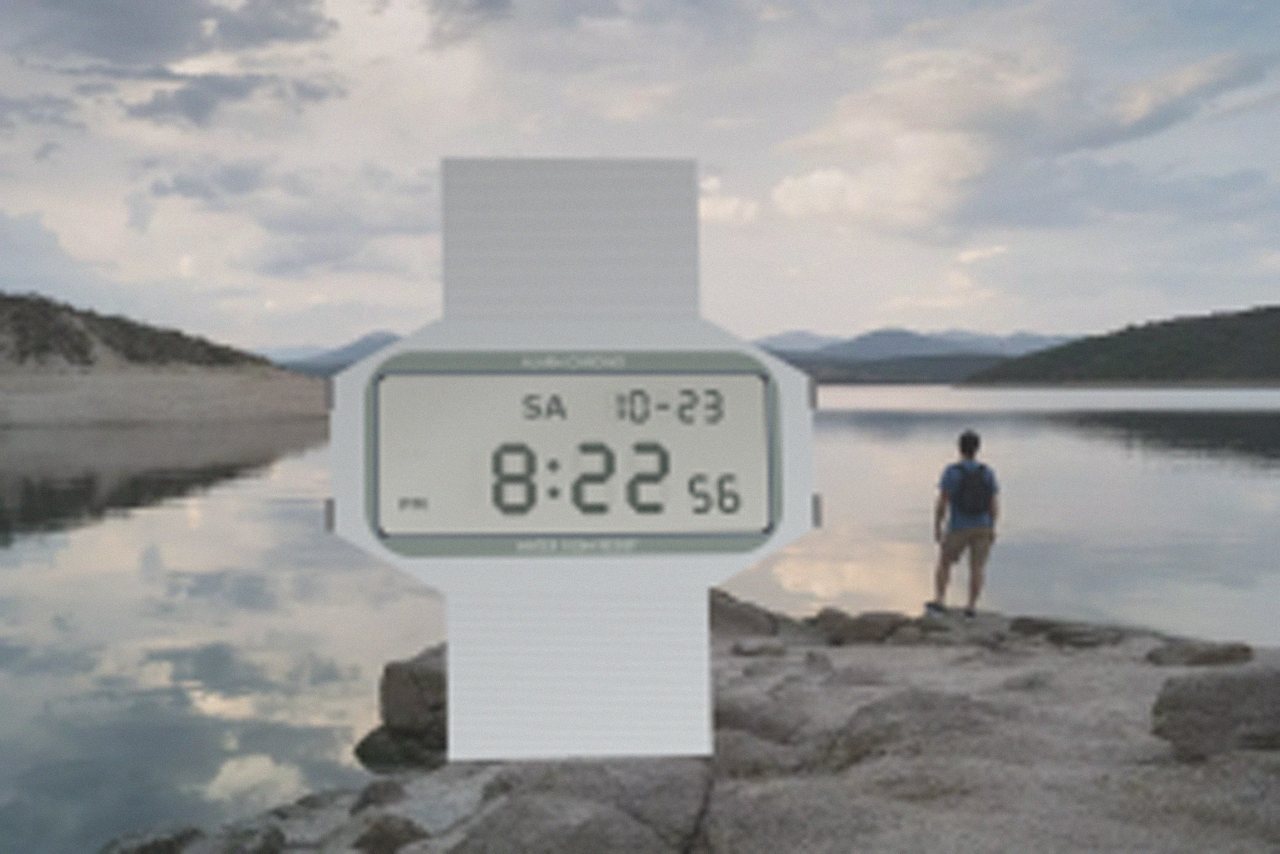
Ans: 8:22:56
